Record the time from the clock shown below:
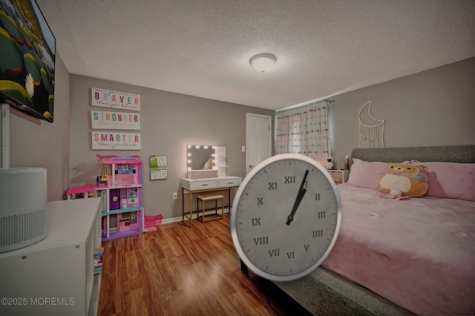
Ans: 1:04
